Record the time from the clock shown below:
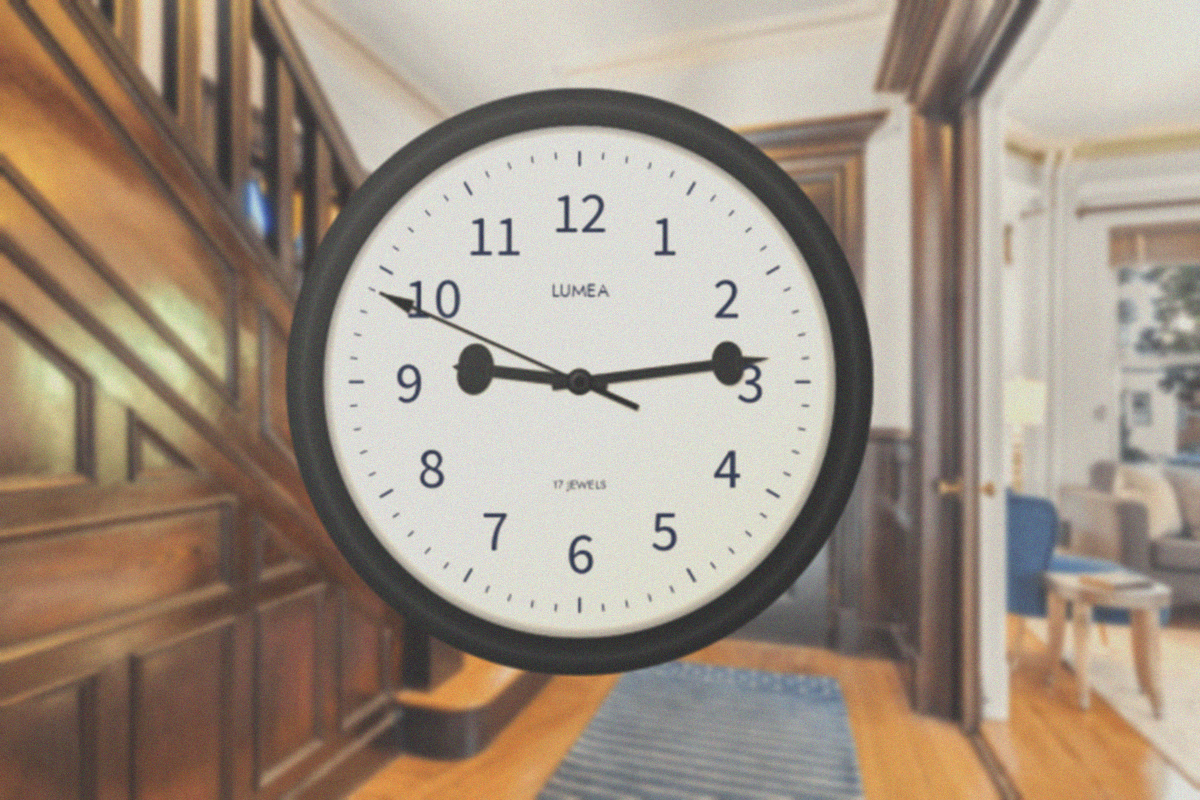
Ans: 9:13:49
